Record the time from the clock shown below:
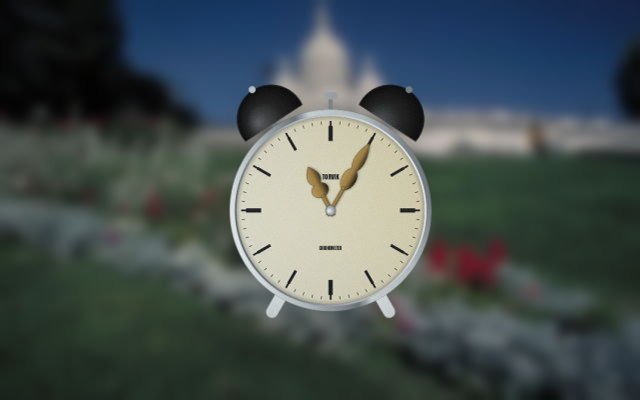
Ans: 11:05
